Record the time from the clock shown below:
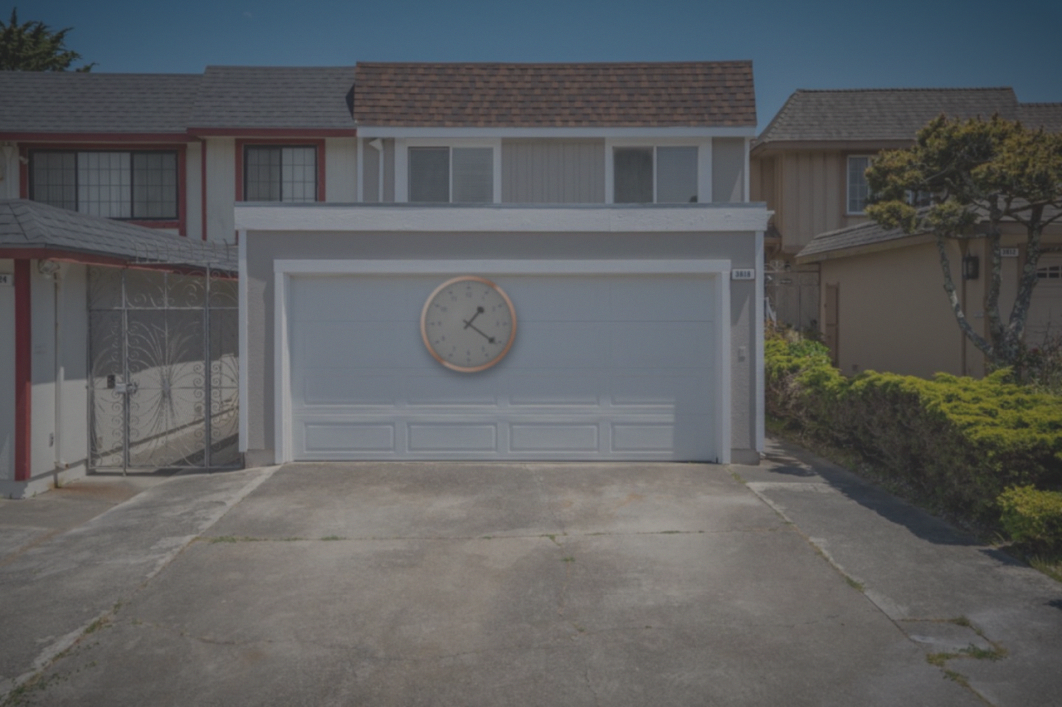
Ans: 1:21
